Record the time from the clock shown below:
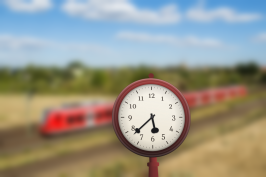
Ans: 5:38
